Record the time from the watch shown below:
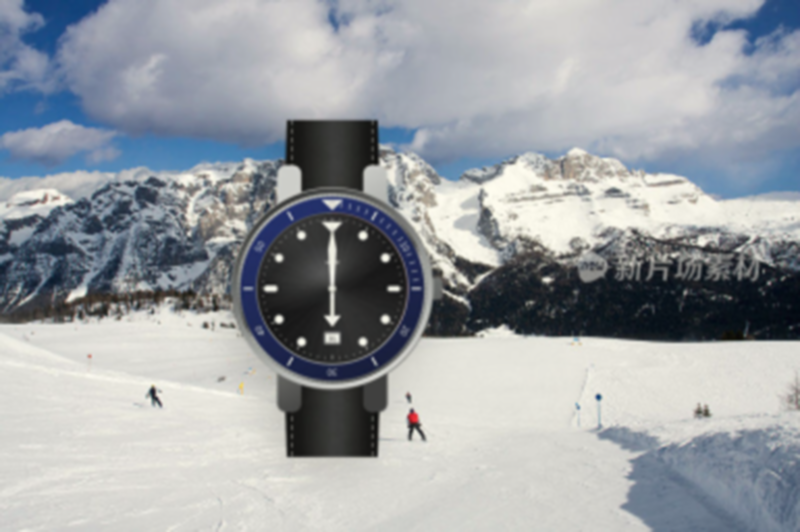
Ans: 6:00
